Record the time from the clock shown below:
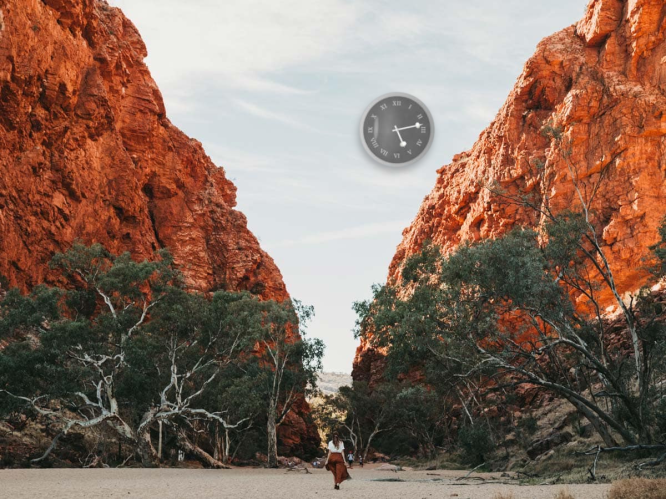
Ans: 5:13
